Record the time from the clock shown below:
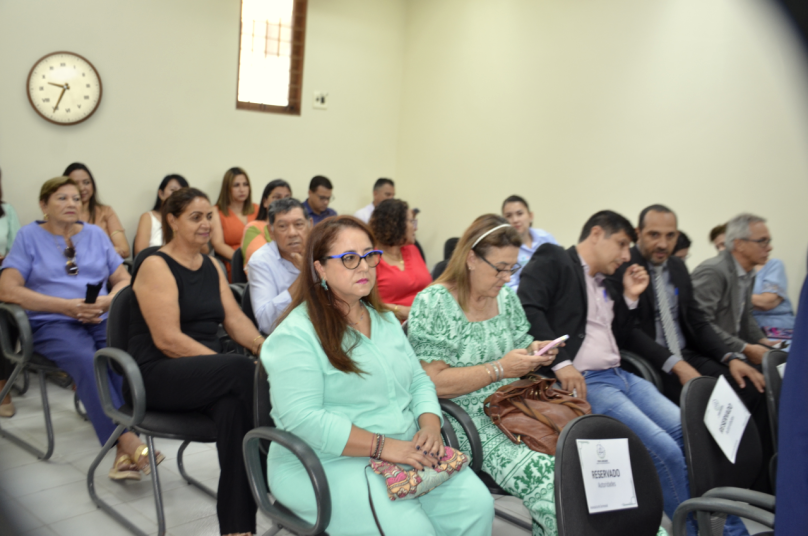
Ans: 9:35
